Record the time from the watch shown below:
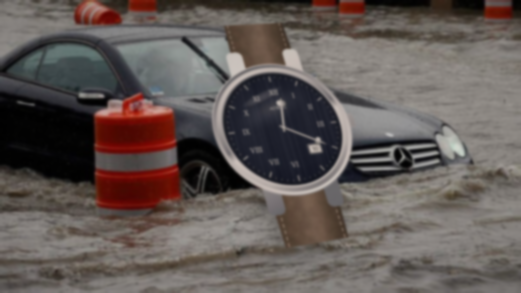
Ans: 12:20
